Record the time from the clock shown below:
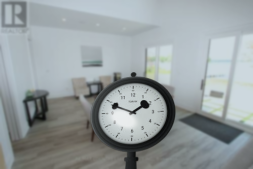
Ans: 1:49
